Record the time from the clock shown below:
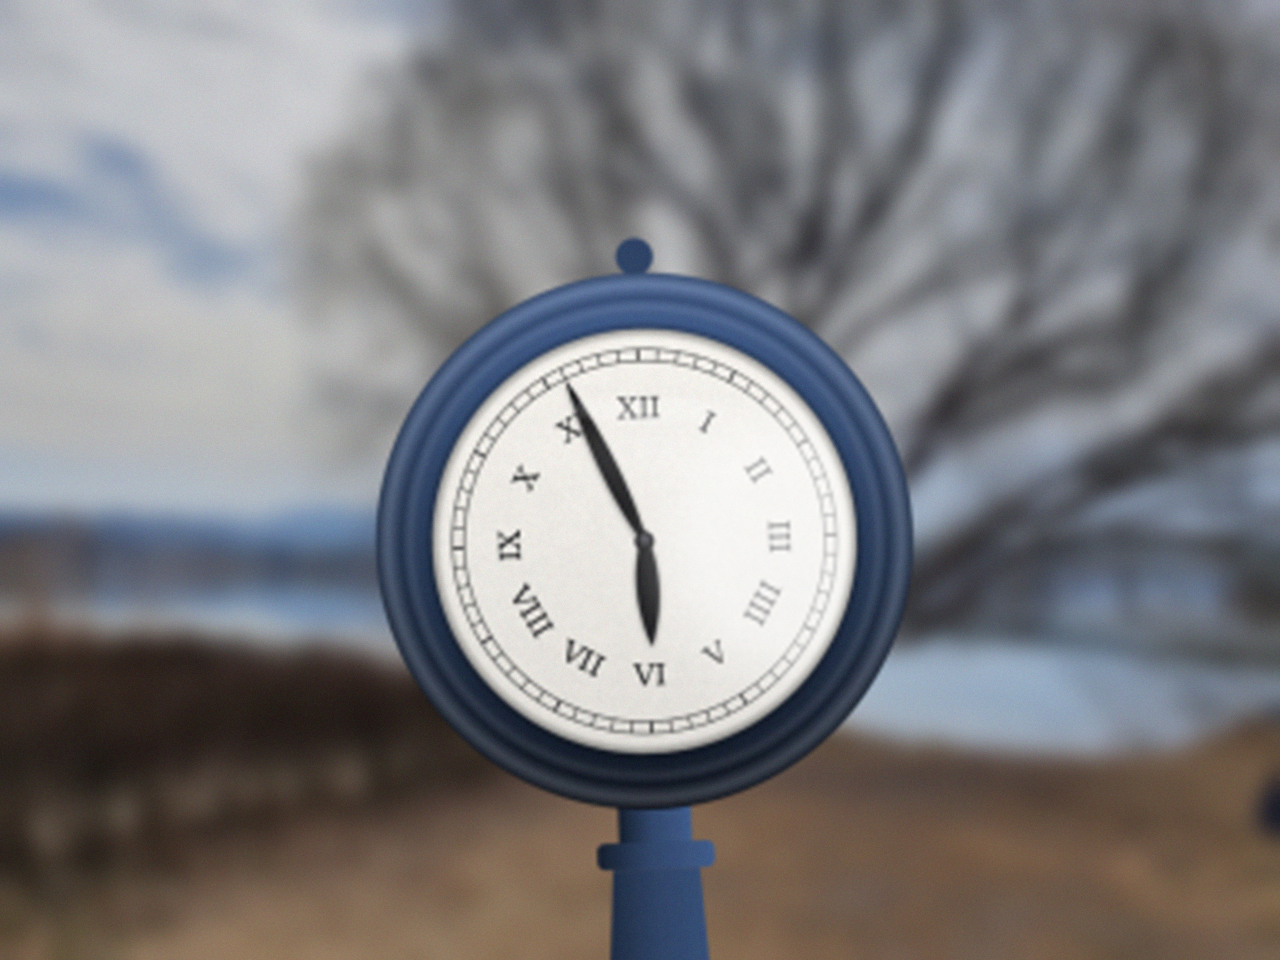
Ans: 5:56
